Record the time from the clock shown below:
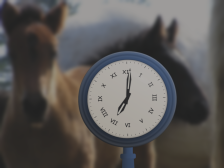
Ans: 7:01
